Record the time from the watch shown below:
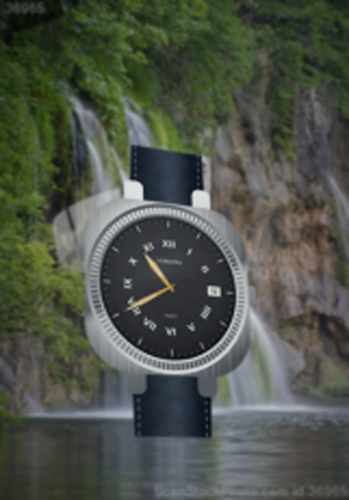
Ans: 10:40
